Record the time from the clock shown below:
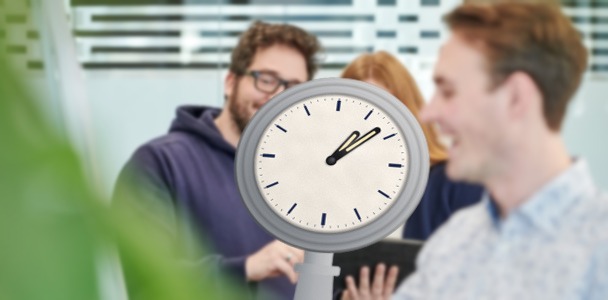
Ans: 1:08
